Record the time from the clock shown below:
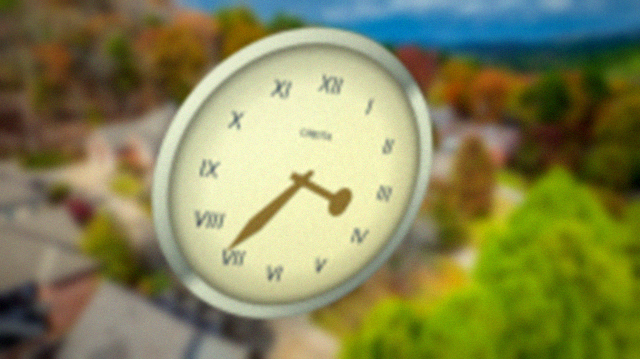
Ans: 3:36
